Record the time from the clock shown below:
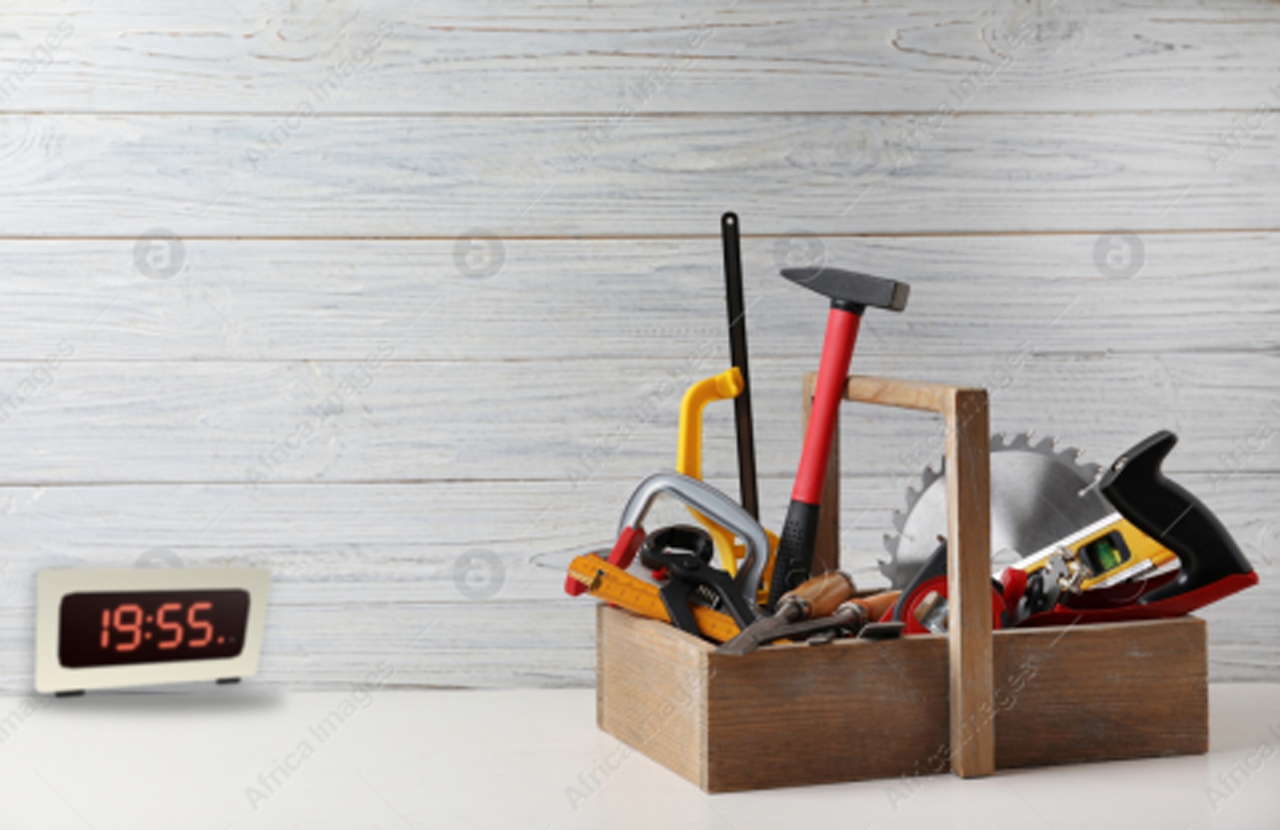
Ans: 19:55
